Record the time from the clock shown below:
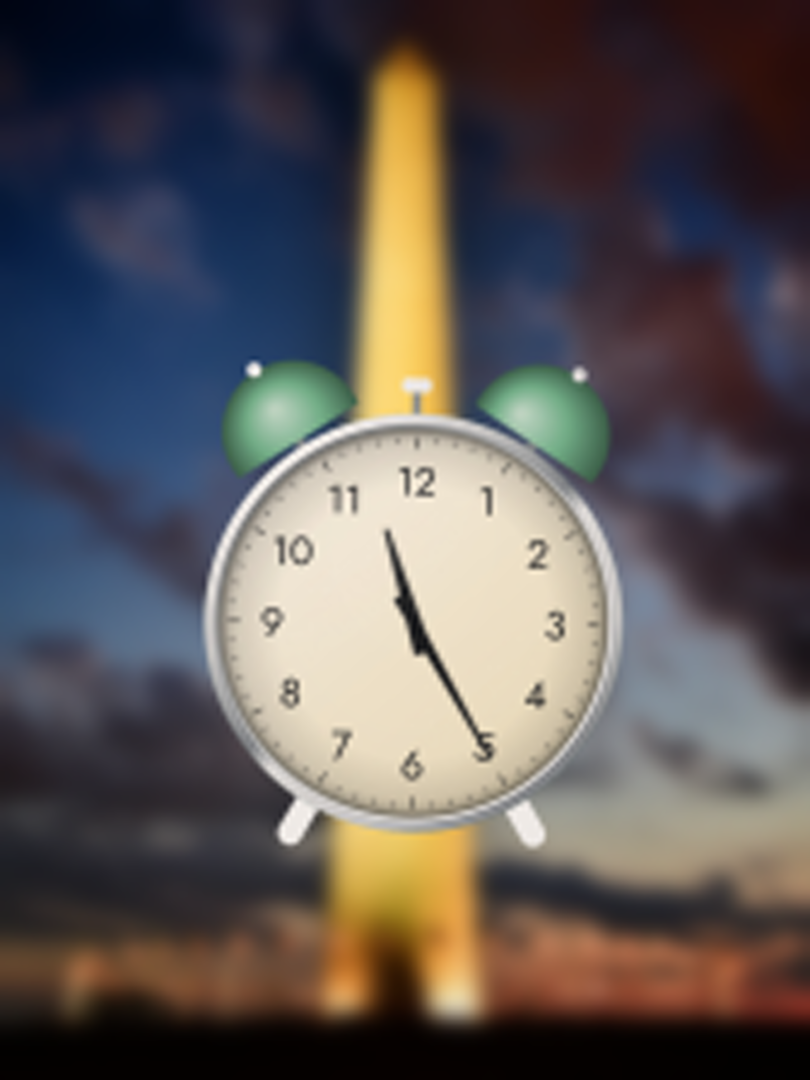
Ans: 11:25
